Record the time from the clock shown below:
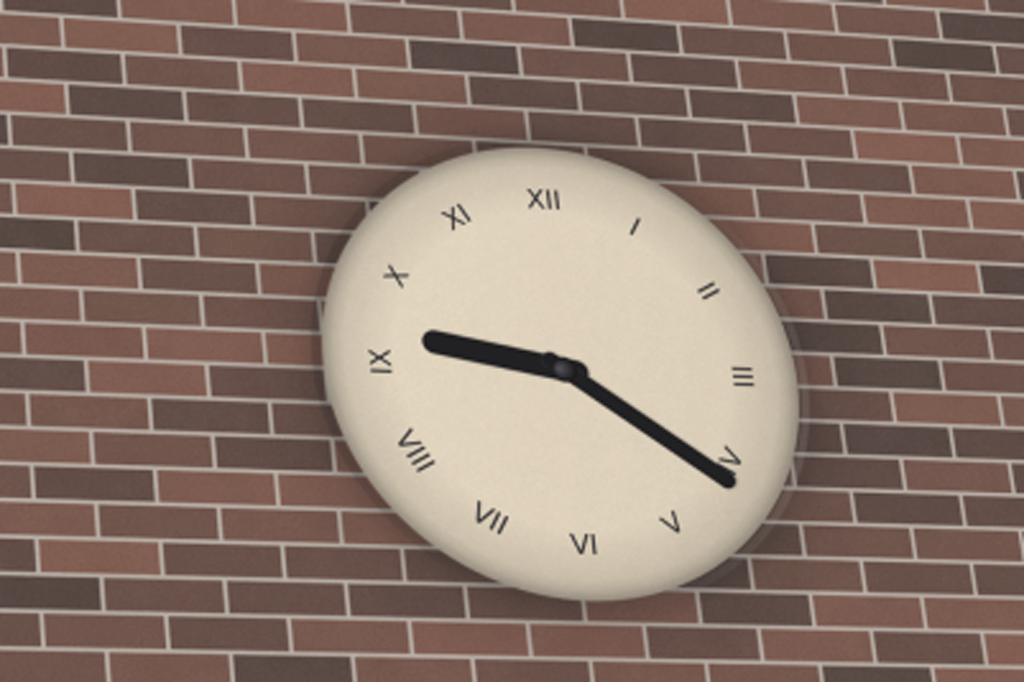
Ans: 9:21
